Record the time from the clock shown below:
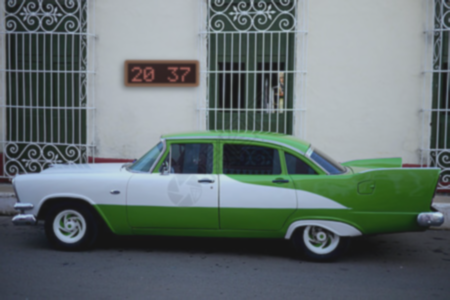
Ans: 20:37
